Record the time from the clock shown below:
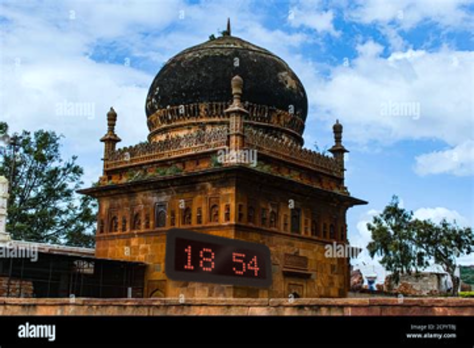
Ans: 18:54
